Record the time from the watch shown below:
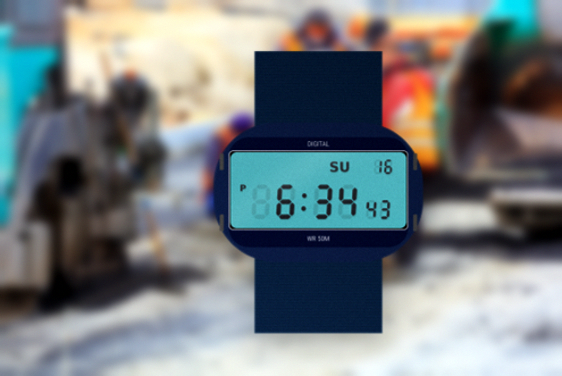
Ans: 6:34:43
